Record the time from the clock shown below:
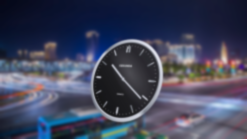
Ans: 10:21
